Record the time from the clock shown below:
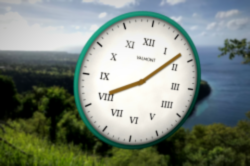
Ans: 8:08
